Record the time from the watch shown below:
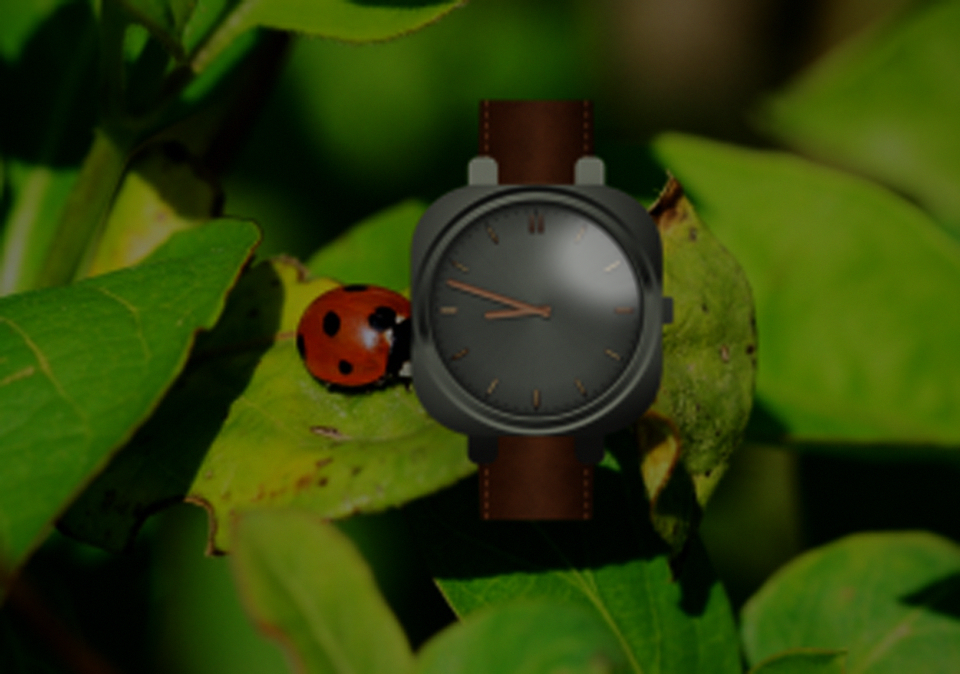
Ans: 8:48
